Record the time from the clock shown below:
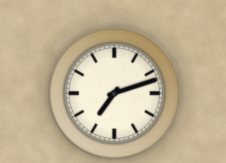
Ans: 7:12
